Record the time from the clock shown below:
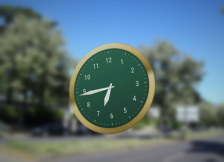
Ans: 6:44
